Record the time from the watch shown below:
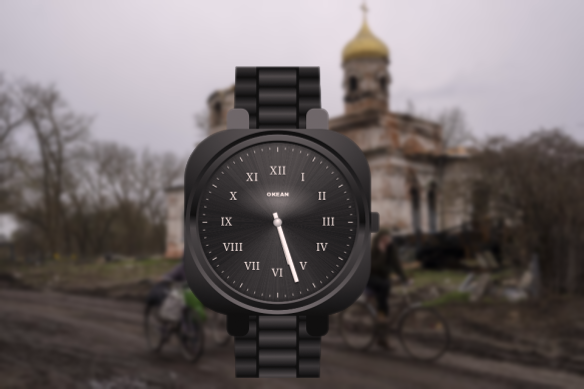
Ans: 5:27
